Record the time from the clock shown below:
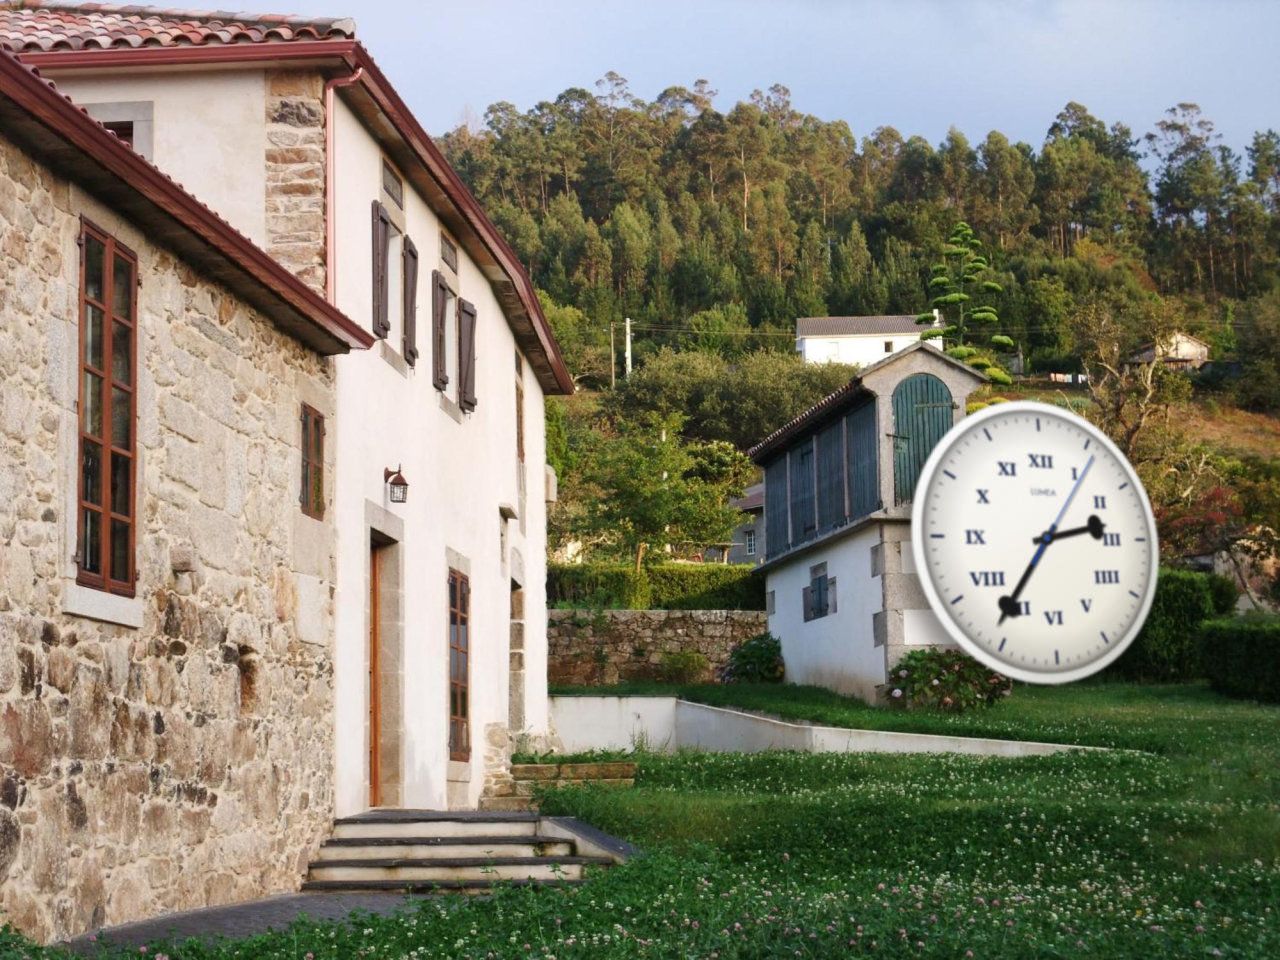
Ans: 2:36:06
